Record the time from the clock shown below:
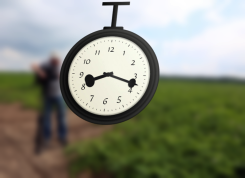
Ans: 8:18
